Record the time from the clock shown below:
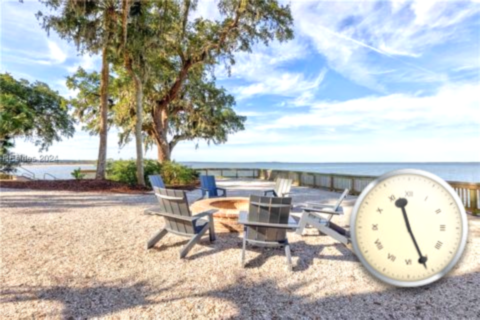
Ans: 11:26
